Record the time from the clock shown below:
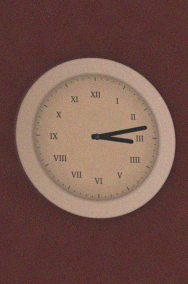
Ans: 3:13
